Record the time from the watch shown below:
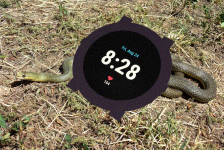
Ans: 8:28
